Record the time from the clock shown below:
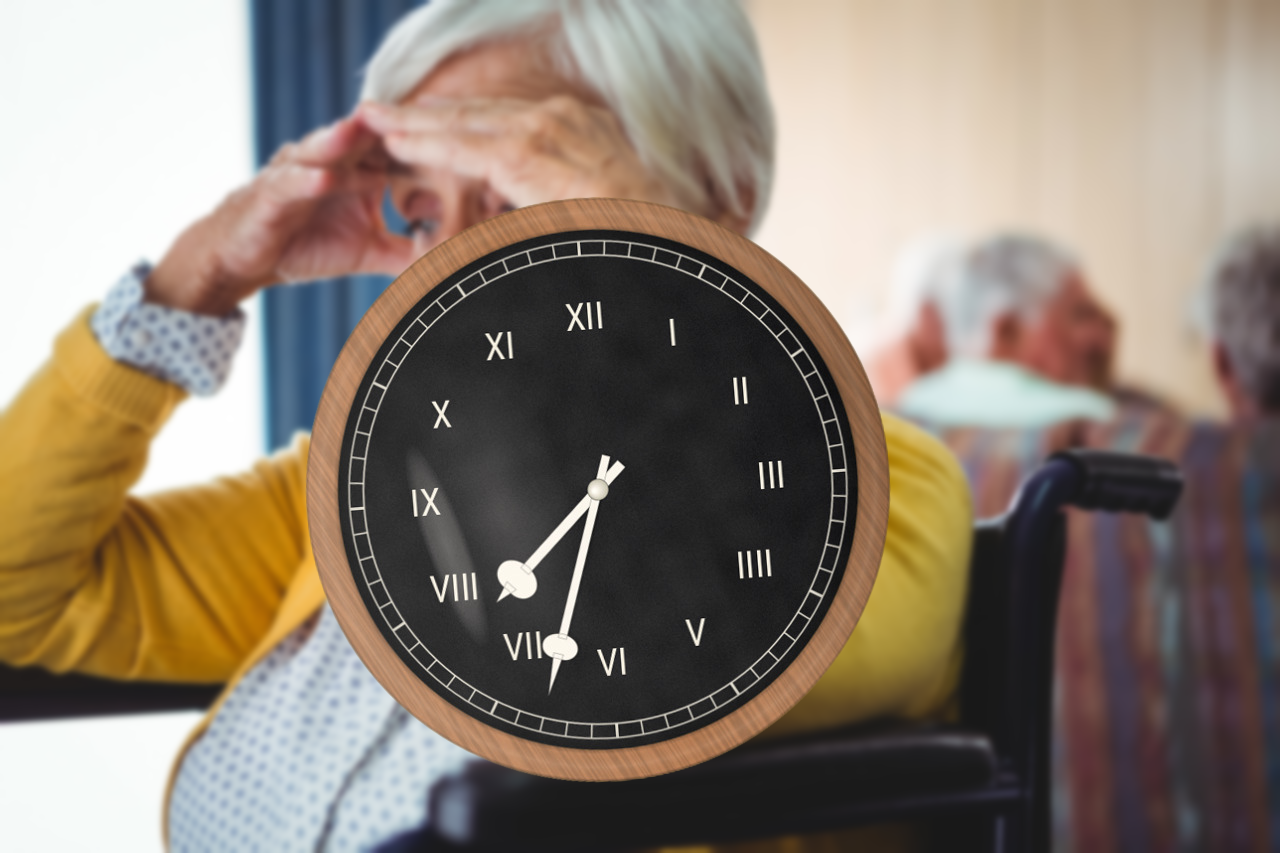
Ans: 7:33
